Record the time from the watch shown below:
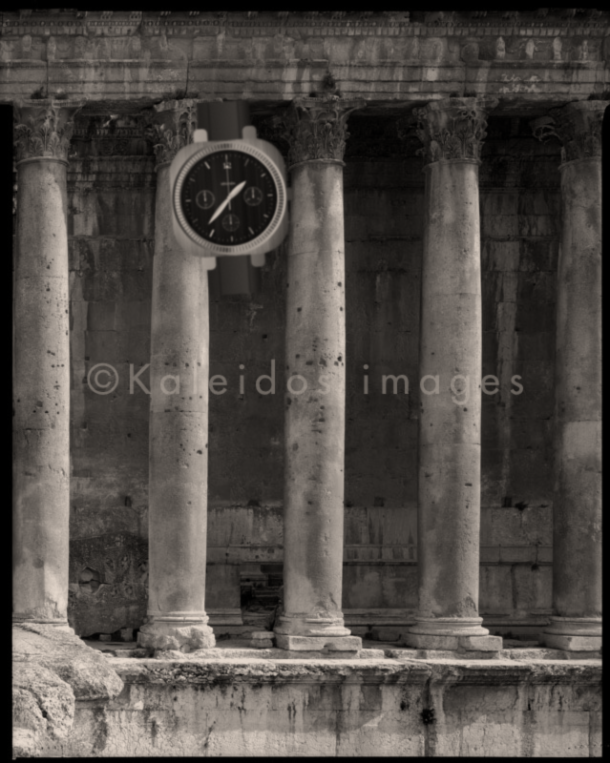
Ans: 1:37
